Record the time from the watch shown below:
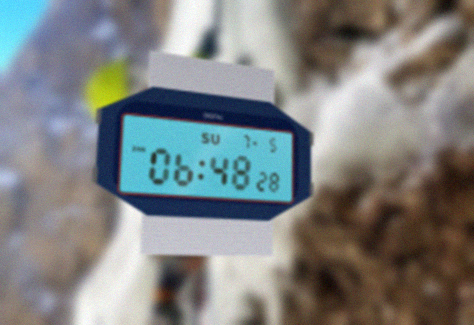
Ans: 6:48:28
